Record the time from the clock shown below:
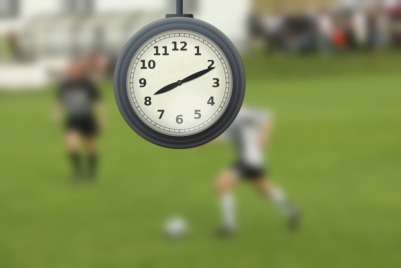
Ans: 8:11
